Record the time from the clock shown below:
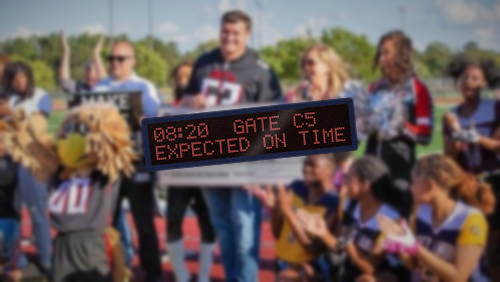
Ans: 8:20
